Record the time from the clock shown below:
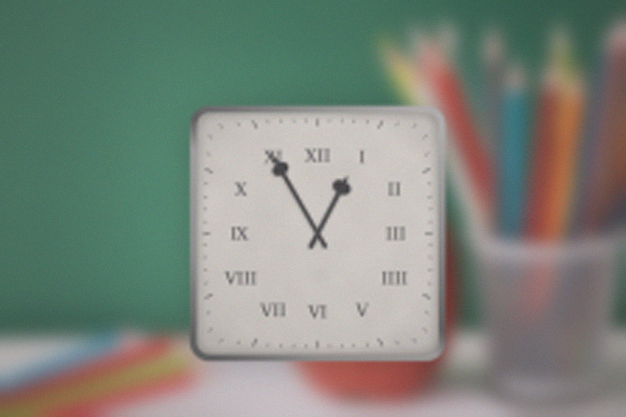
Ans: 12:55
